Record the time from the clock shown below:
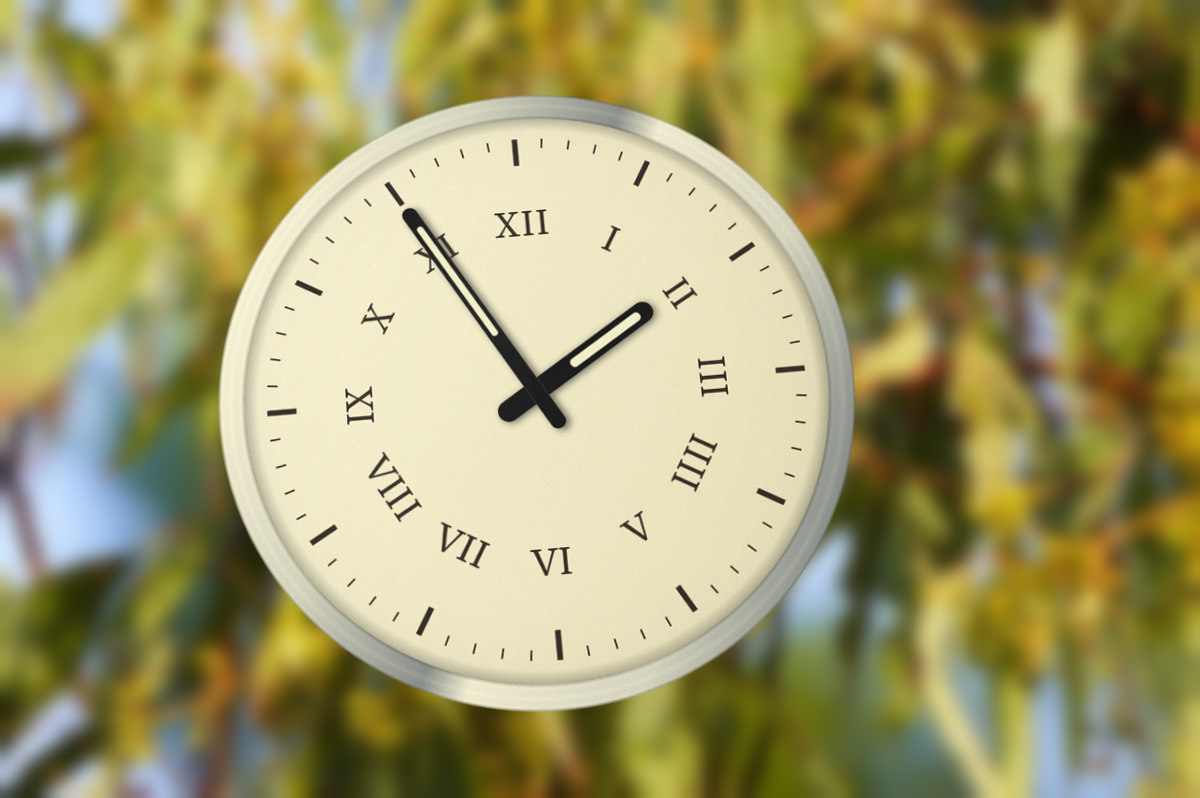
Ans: 1:55
